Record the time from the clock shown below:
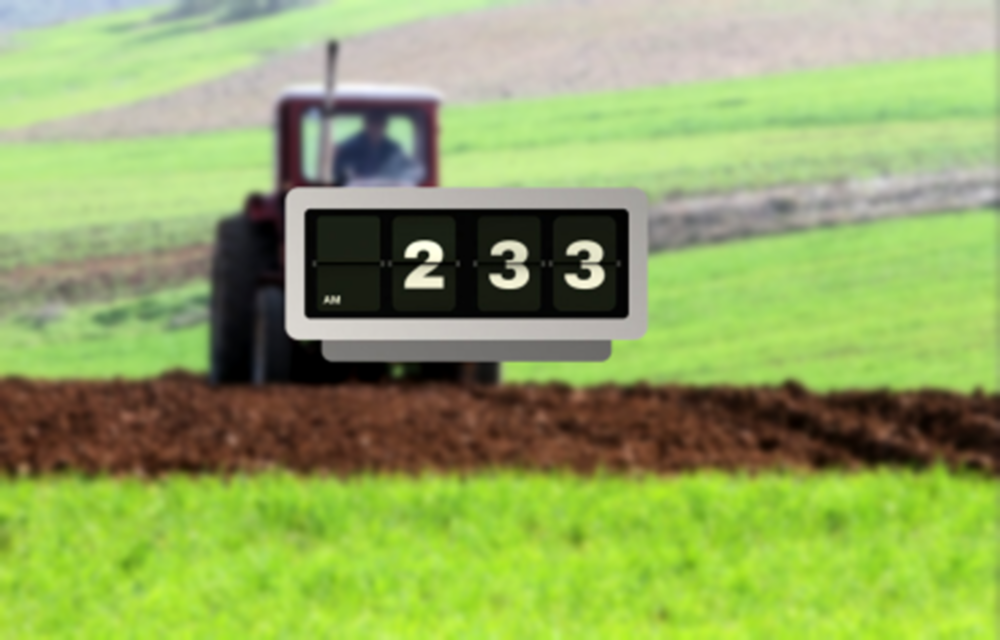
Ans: 2:33
